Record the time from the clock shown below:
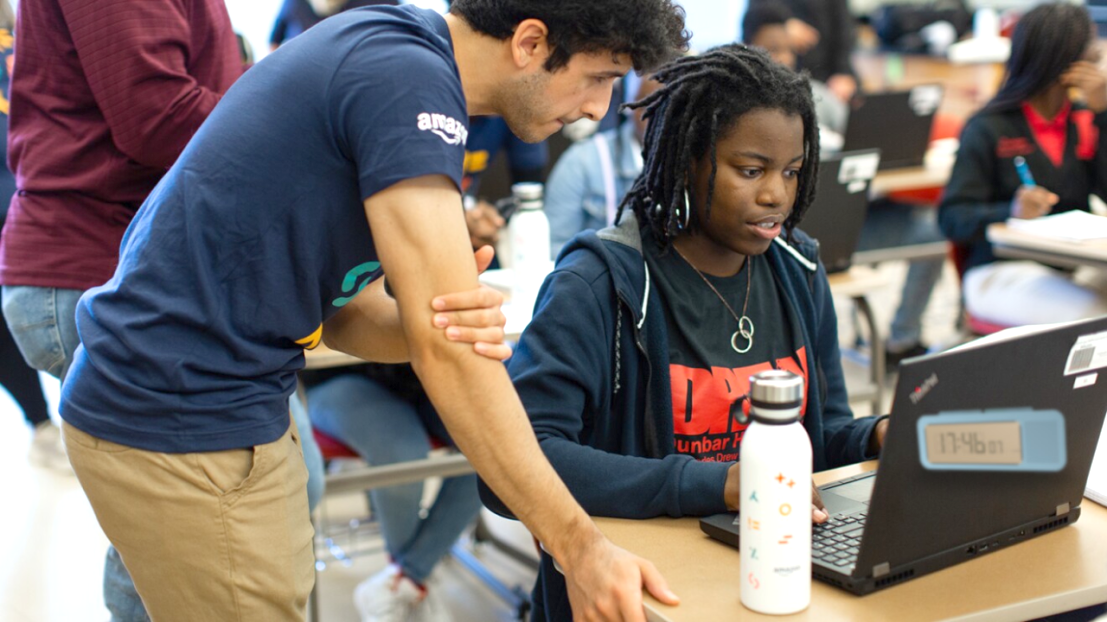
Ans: 17:46
